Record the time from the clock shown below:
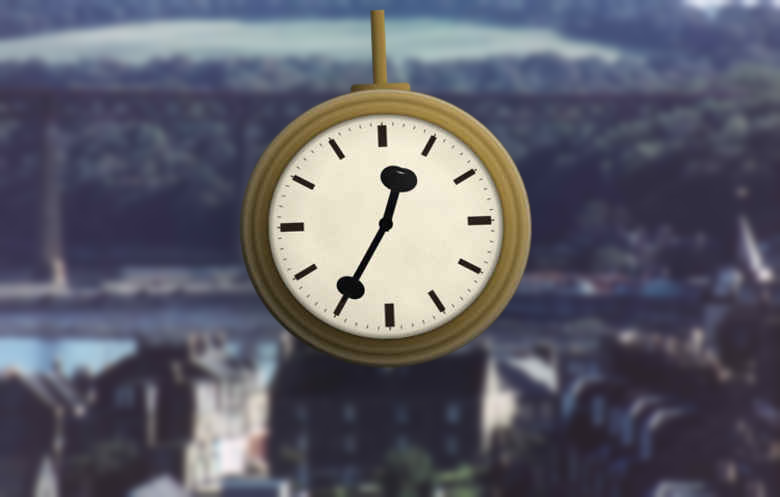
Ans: 12:35
